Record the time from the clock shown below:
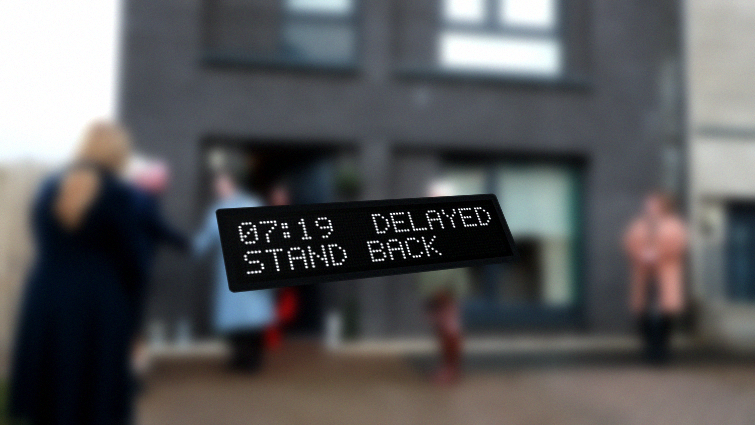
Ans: 7:19
